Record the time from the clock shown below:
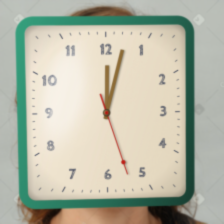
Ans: 12:02:27
